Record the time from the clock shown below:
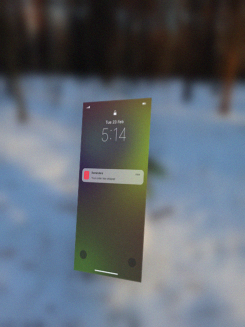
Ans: 5:14
